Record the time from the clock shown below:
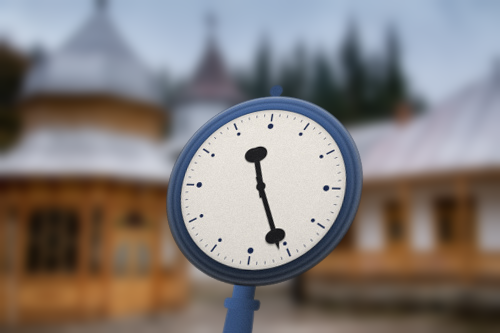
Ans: 11:26
